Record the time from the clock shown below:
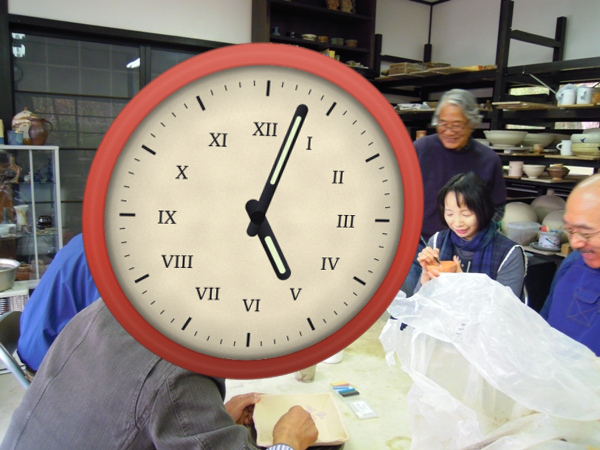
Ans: 5:03
